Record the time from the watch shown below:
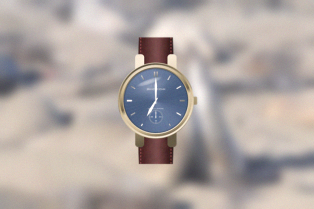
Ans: 7:00
